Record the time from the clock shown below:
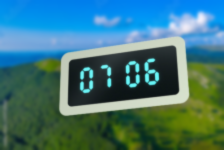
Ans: 7:06
